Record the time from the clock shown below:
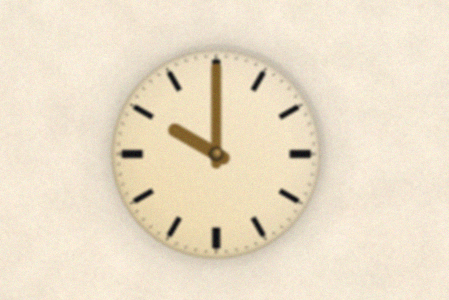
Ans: 10:00
